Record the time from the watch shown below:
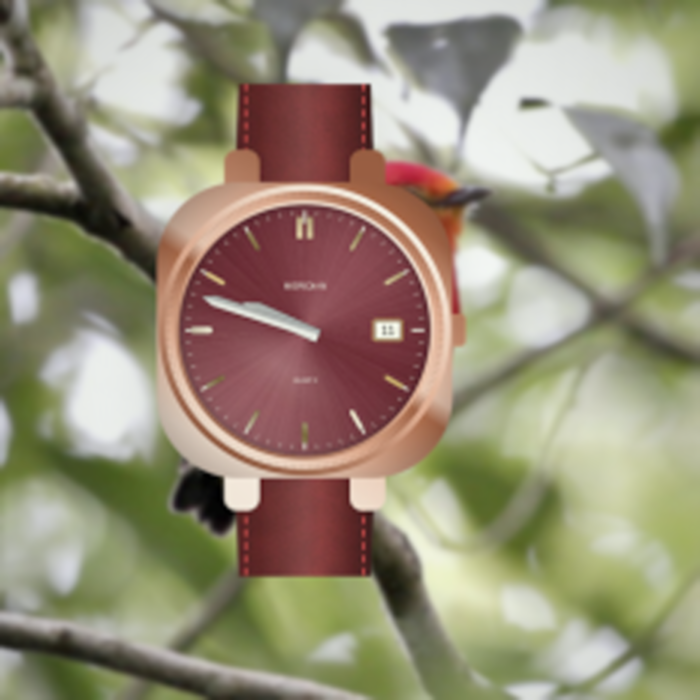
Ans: 9:48
